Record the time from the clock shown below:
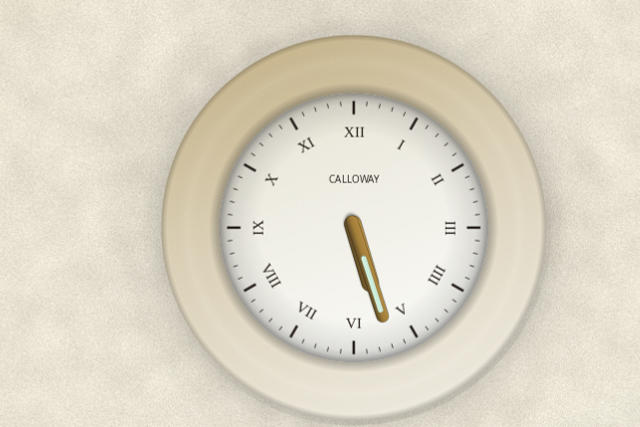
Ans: 5:27
